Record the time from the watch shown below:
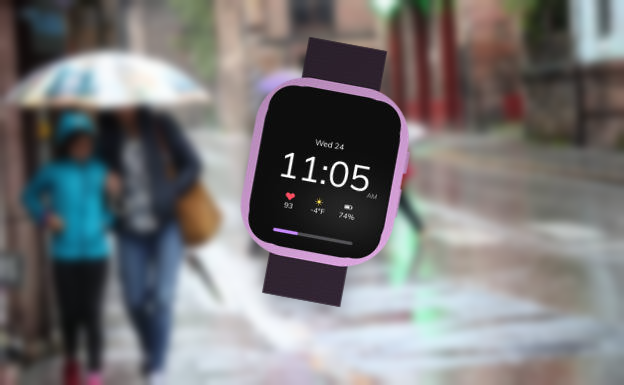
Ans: 11:05
